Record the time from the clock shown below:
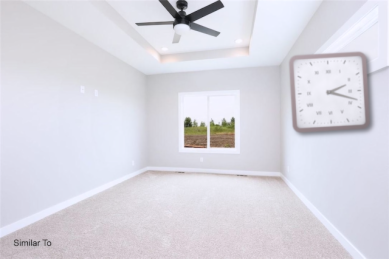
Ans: 2:18
